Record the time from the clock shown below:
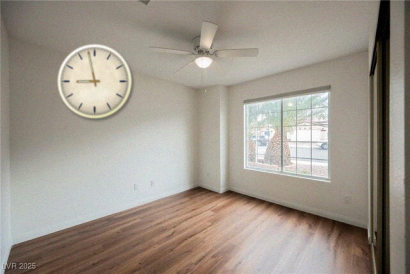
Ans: 8:58
